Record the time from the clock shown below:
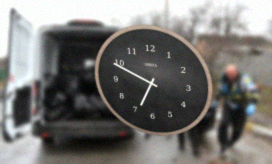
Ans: 6:49
